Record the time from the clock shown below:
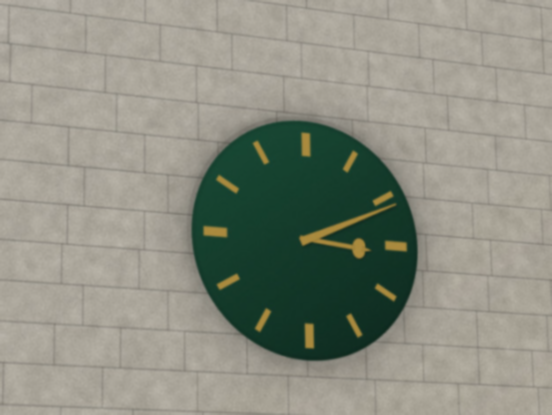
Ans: 3:11
